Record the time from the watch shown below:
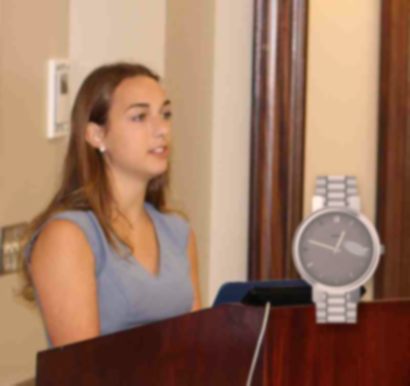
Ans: 12:48
